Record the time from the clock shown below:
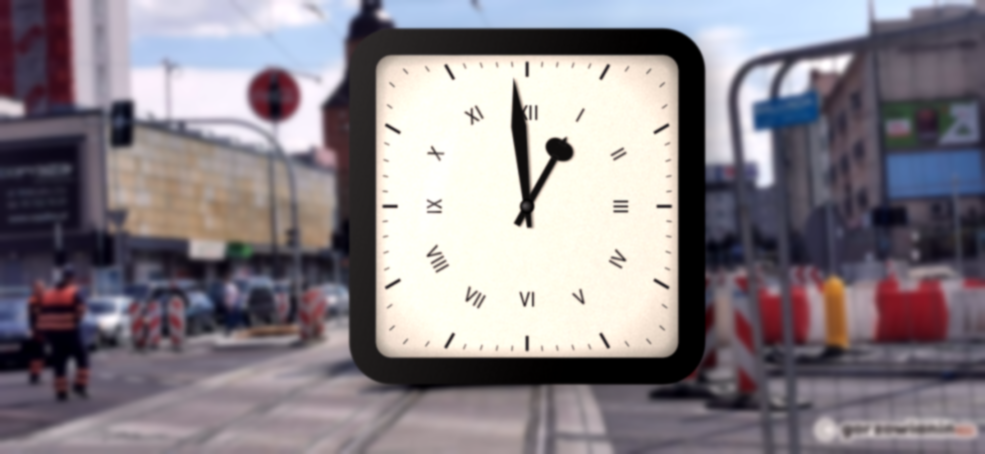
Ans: 12:59
